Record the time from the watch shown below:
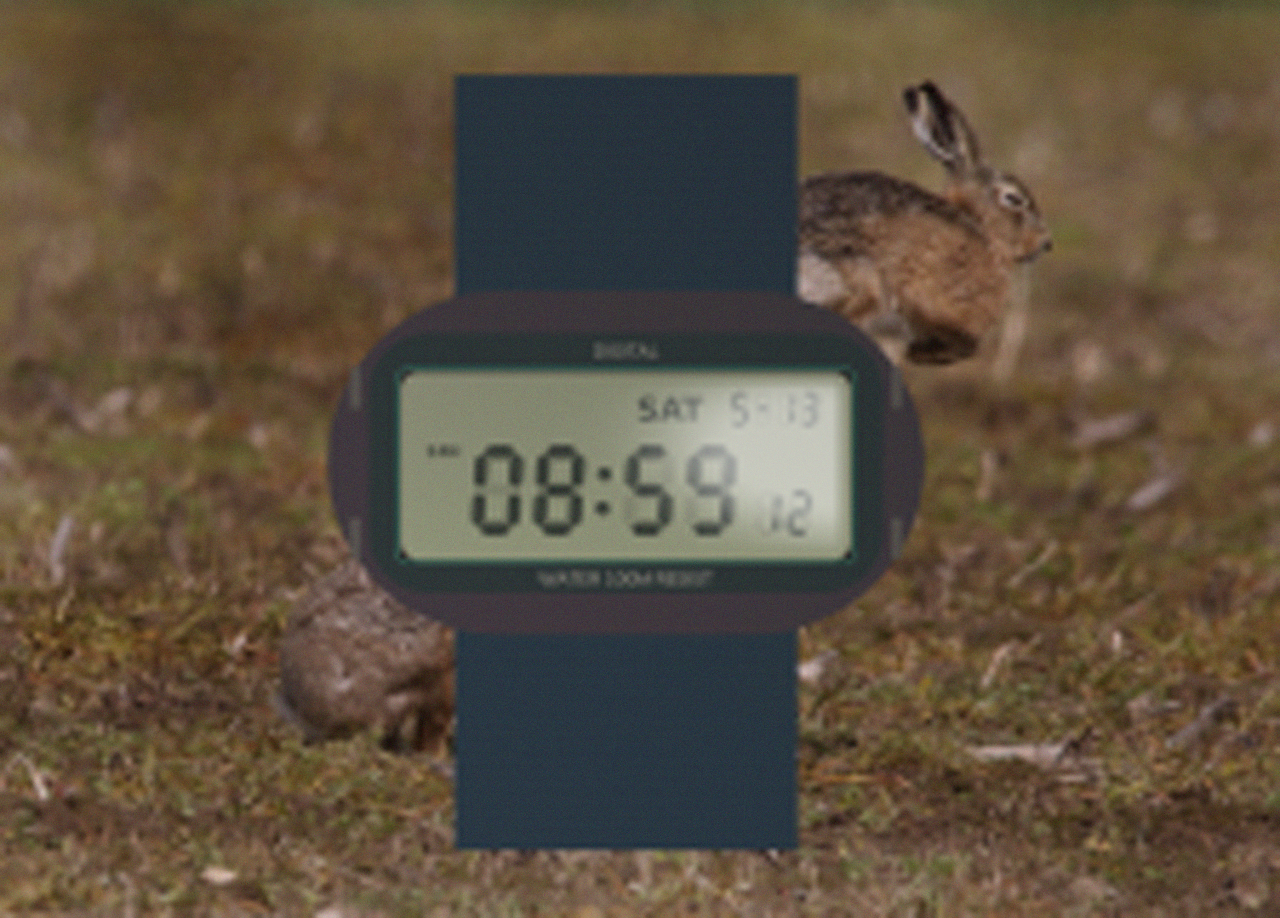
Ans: 8:59:12
